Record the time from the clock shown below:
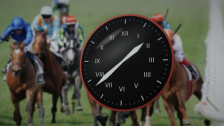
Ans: 1:38
